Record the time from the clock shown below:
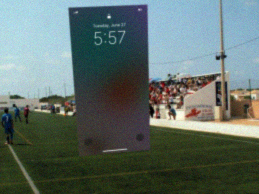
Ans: 5:57
